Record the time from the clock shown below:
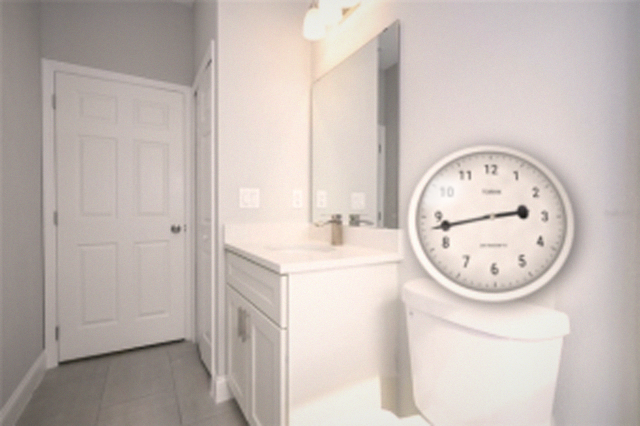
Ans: 2:43
